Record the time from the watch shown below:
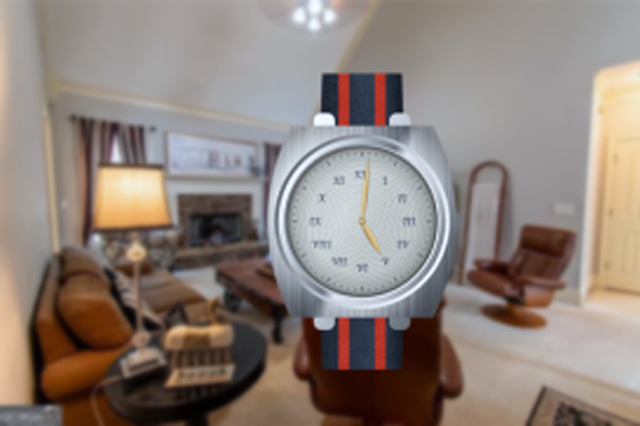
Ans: 5:01
